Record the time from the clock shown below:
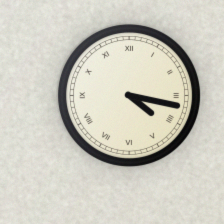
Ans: 4:17
